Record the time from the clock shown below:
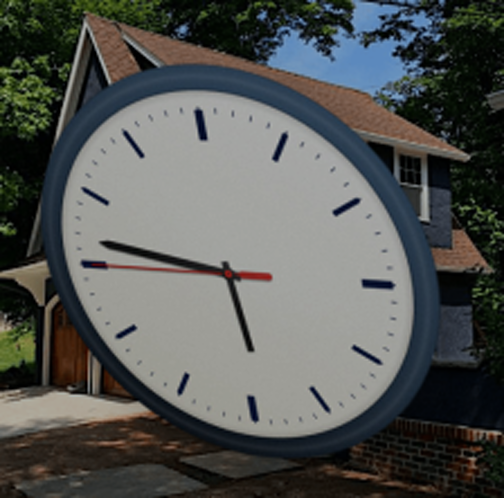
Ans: 5:46:45
